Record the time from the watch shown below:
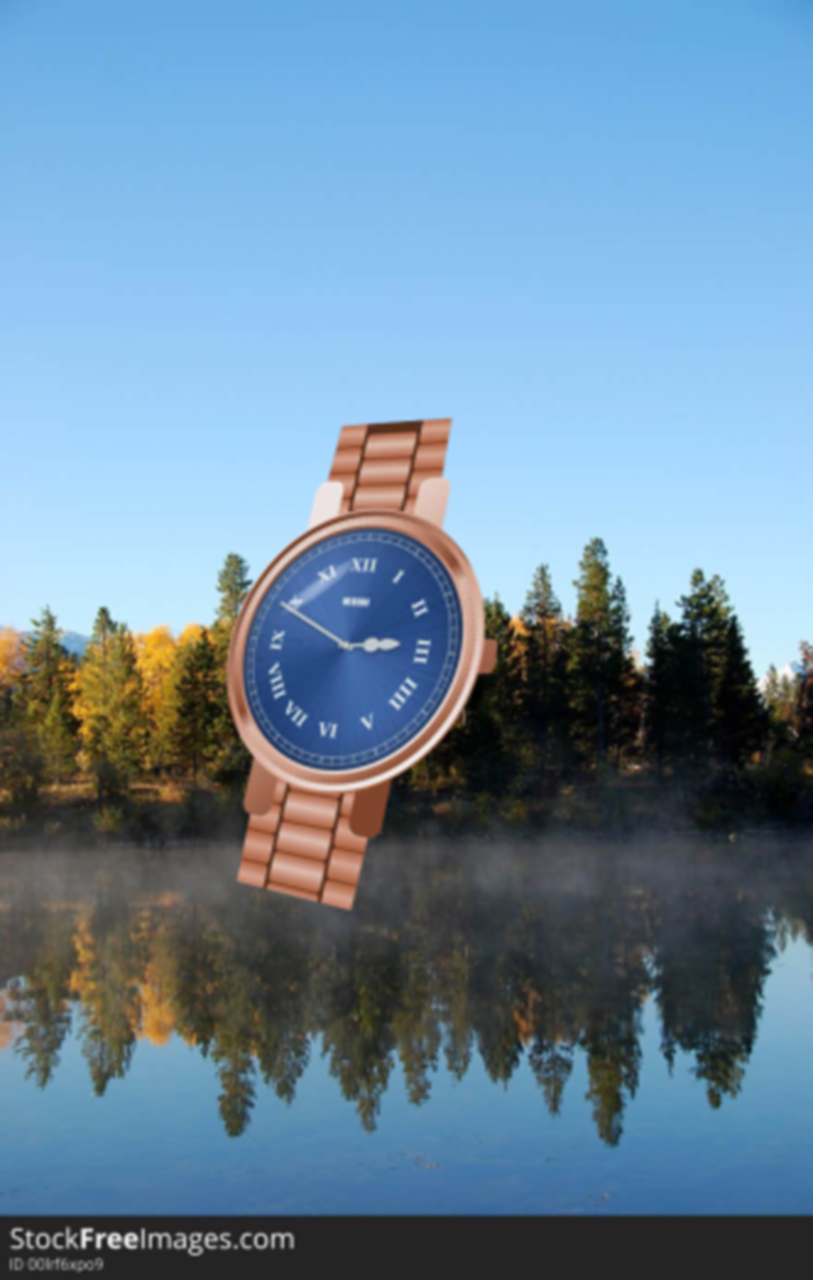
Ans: 2:49
